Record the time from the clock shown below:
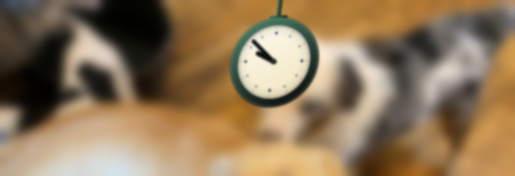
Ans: 9:52
